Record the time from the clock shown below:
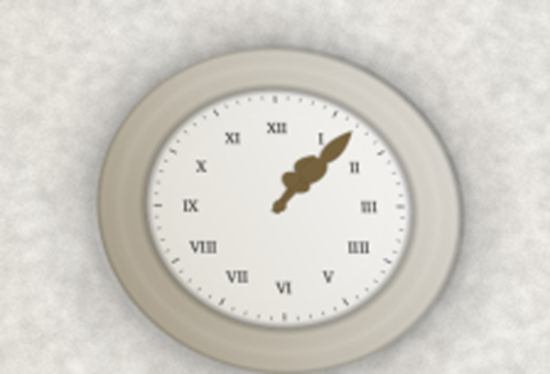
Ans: 1:07
